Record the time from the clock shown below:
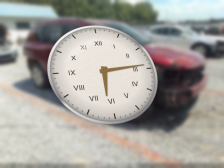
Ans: 6:14
